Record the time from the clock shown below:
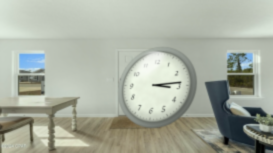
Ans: 3:14
